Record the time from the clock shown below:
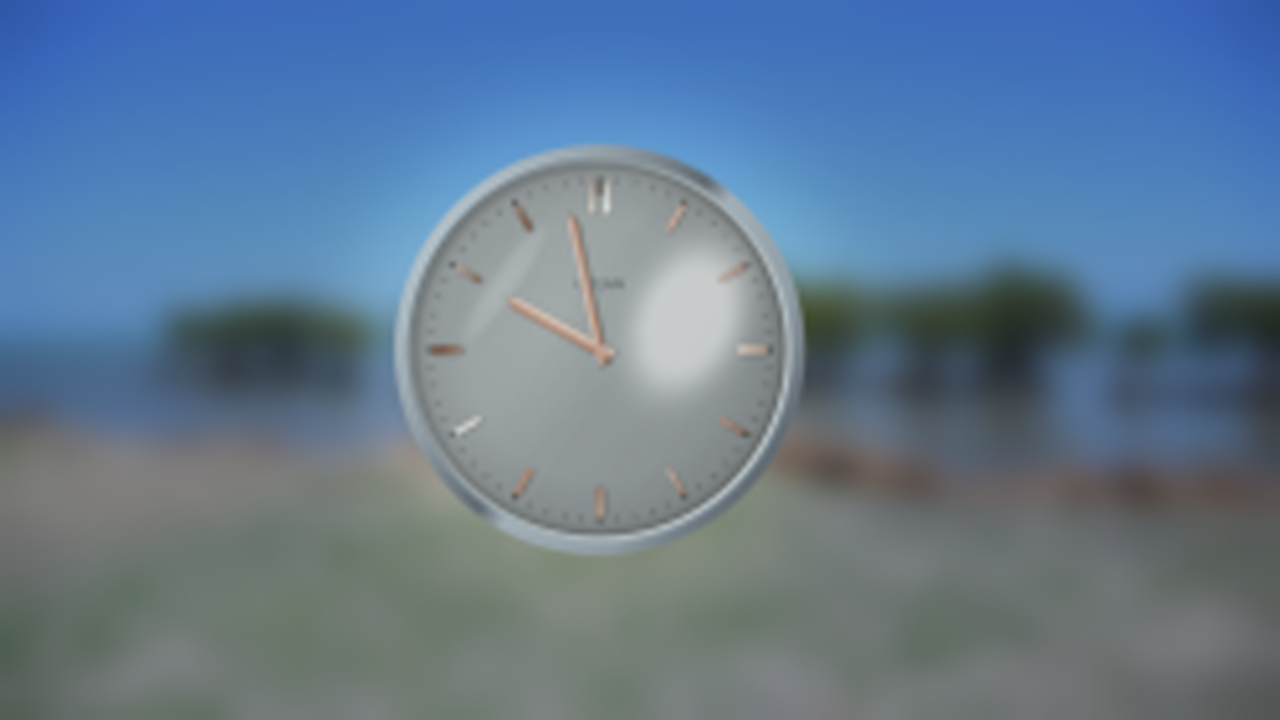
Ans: 9:58
